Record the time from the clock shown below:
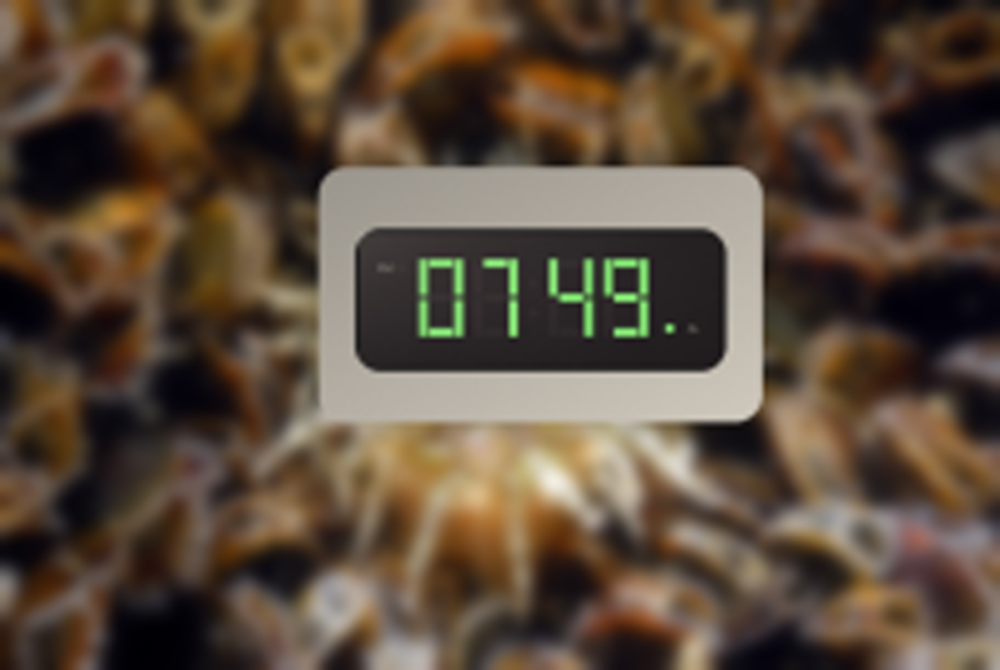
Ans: 7:49
